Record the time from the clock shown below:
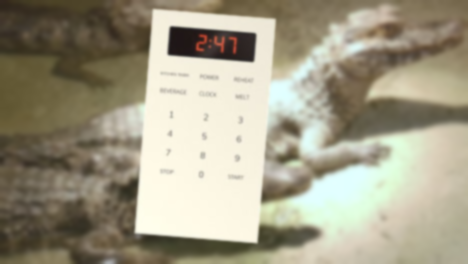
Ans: 2:47
